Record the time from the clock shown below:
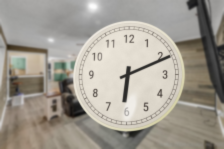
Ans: 6:11
